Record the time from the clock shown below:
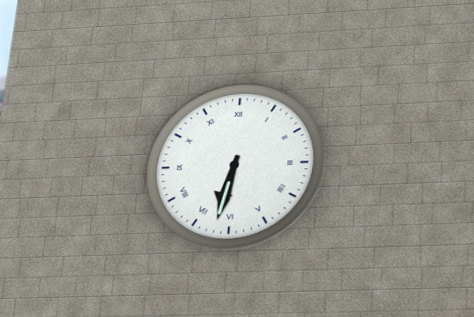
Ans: 6:32
